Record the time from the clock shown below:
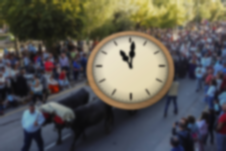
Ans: 11:01
